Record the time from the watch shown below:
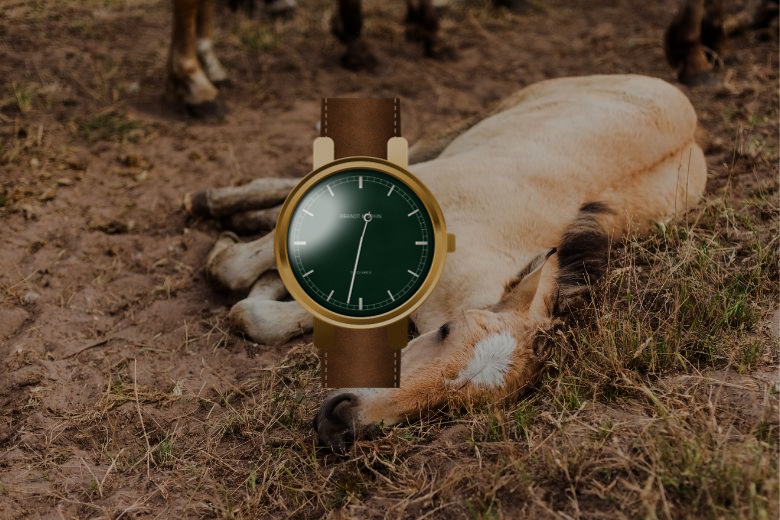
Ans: 12:32
